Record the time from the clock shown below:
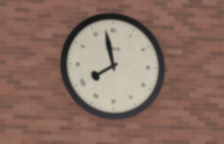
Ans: 7:58
